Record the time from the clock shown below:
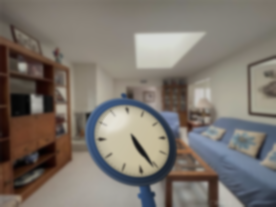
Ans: 5:26
